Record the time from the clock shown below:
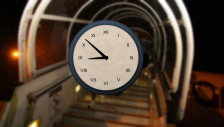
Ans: 8:52
